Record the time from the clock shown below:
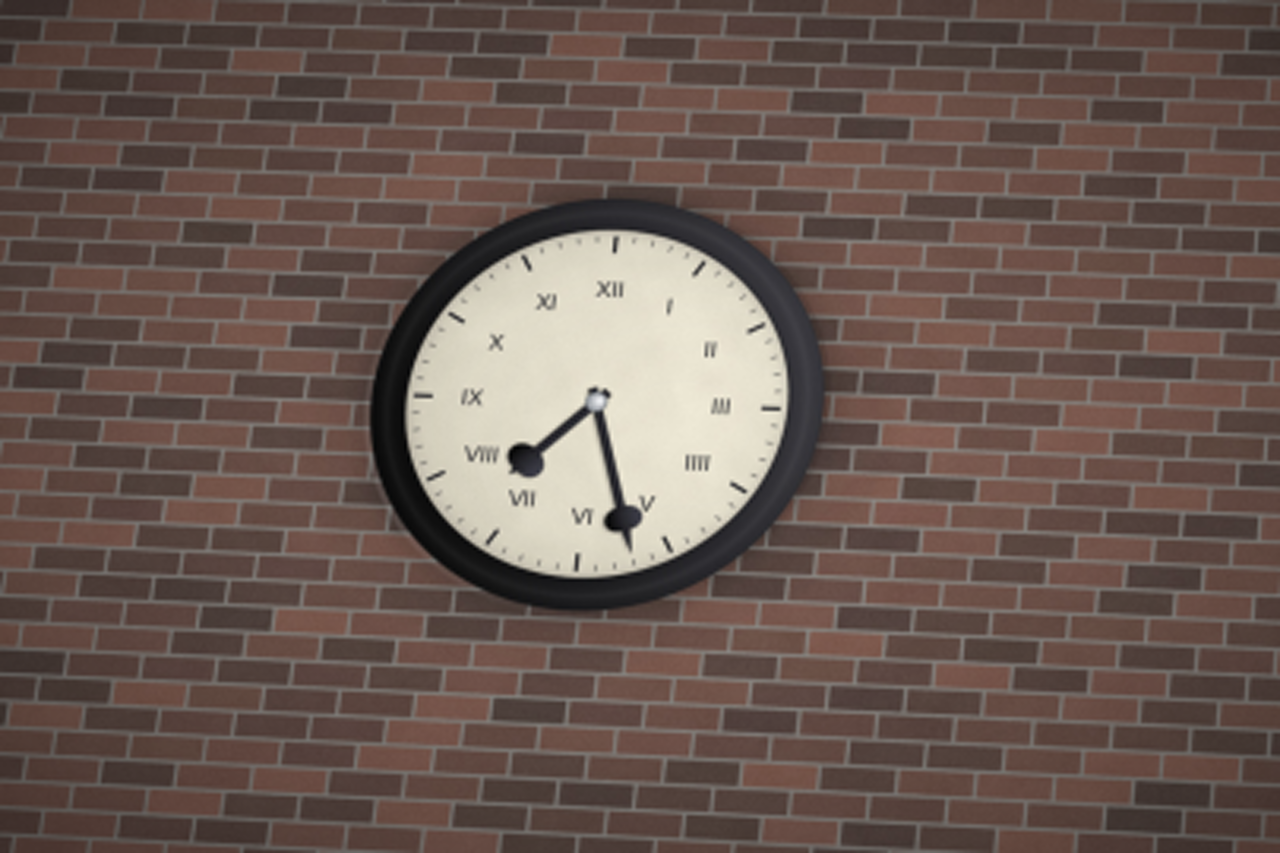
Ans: 7:27
